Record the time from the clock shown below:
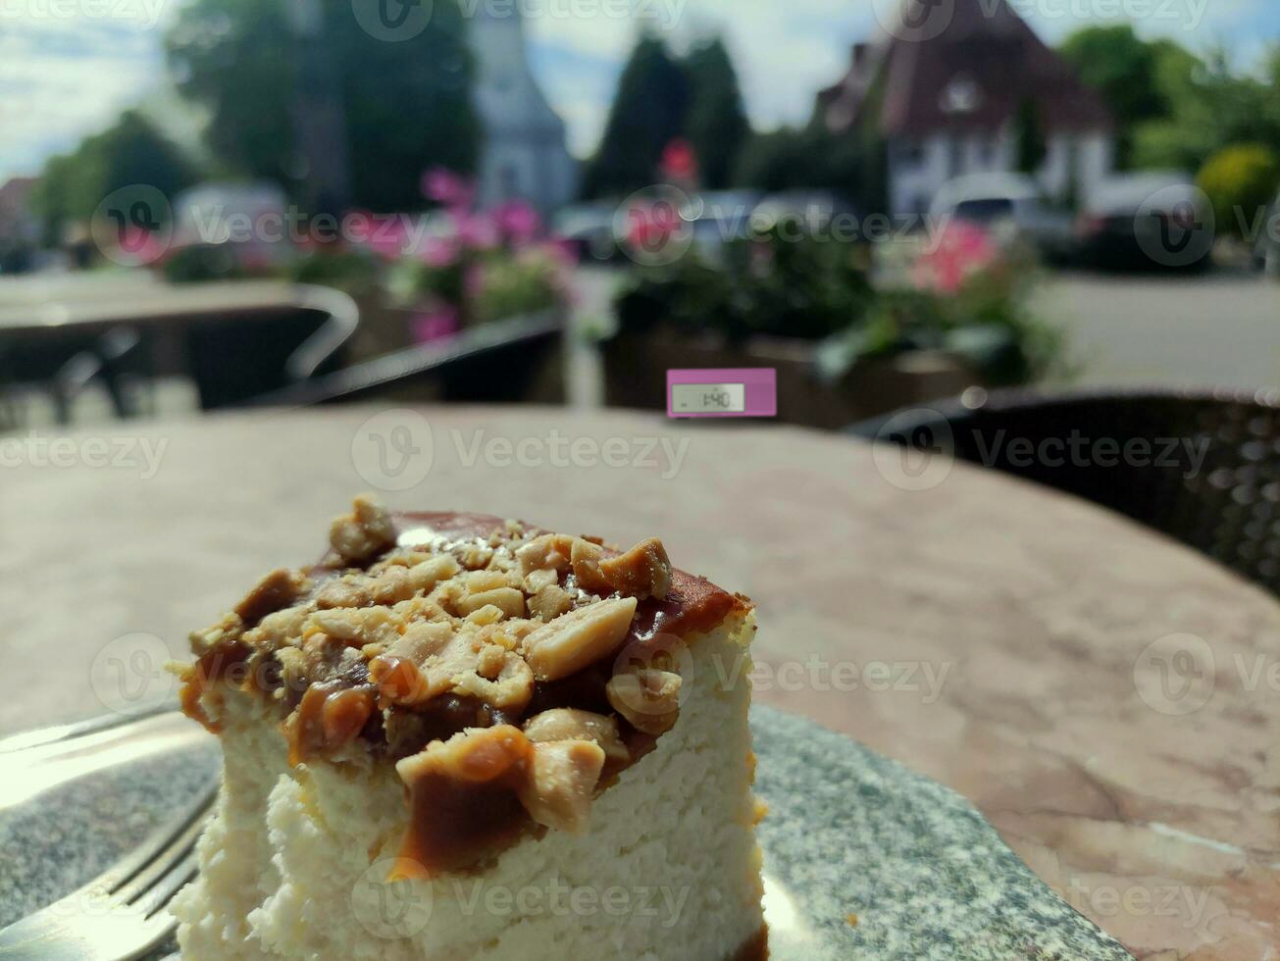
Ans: 1:40
